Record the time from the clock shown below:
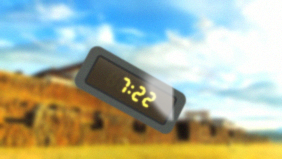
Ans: 7:22
